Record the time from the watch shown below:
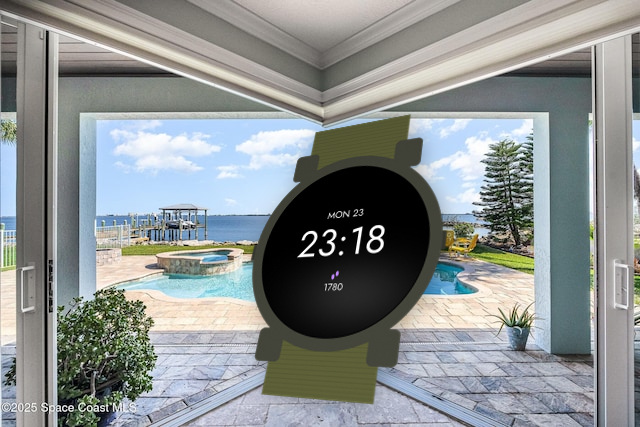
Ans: 23:18
